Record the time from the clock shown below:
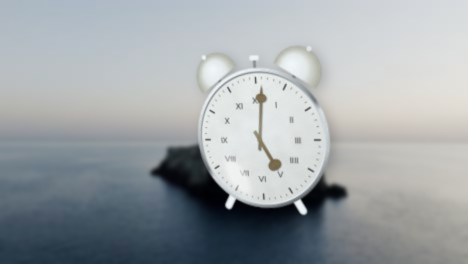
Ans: 5:01
